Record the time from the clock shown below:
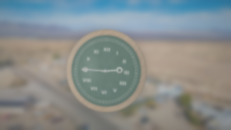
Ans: 2:45
